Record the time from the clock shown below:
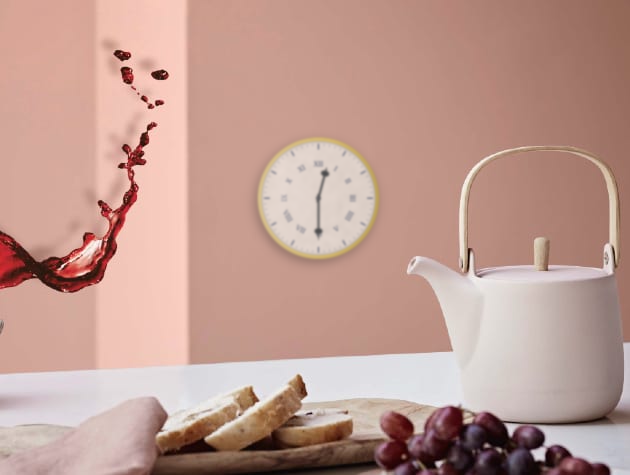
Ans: 12:30
